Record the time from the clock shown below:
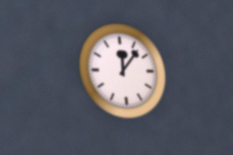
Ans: 12:07
